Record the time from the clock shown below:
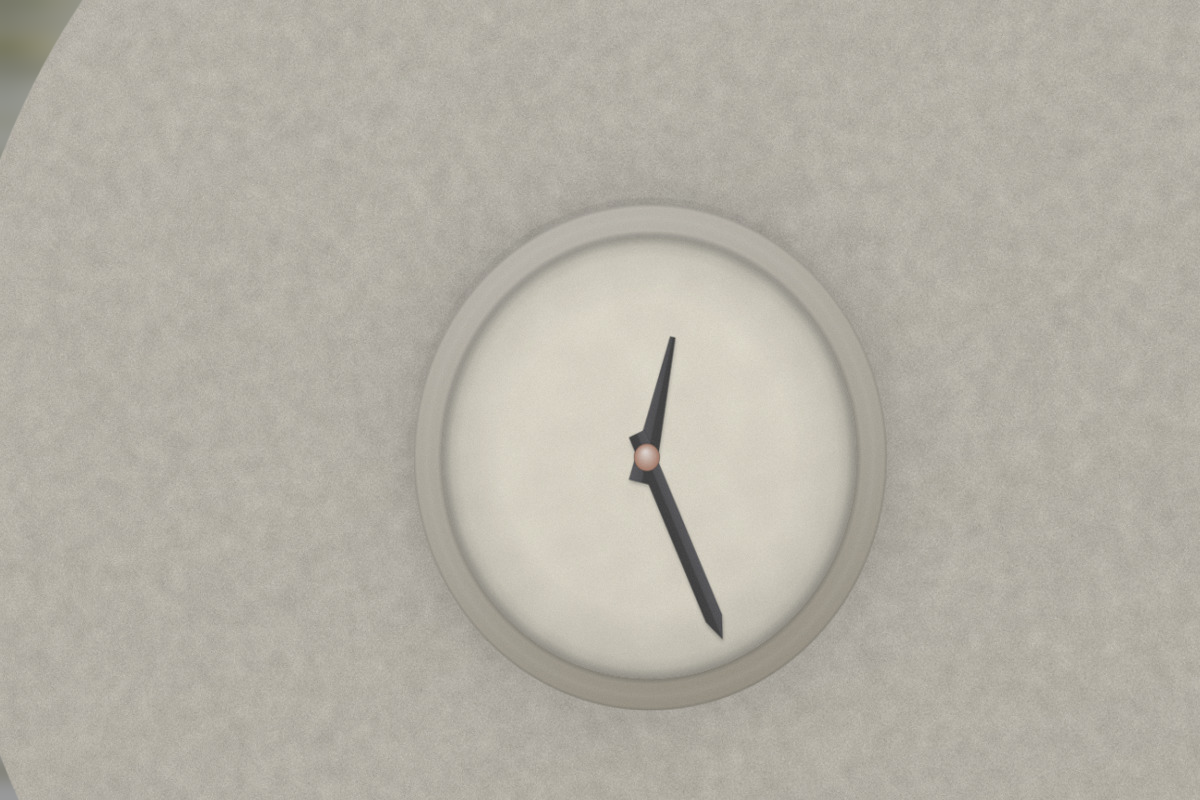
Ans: 12:26
